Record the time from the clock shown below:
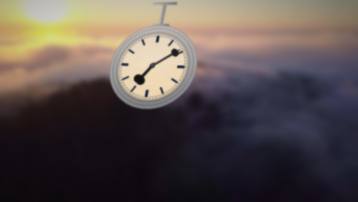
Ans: 7:09
